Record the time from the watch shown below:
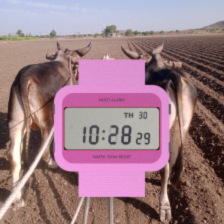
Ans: 10:28:29
